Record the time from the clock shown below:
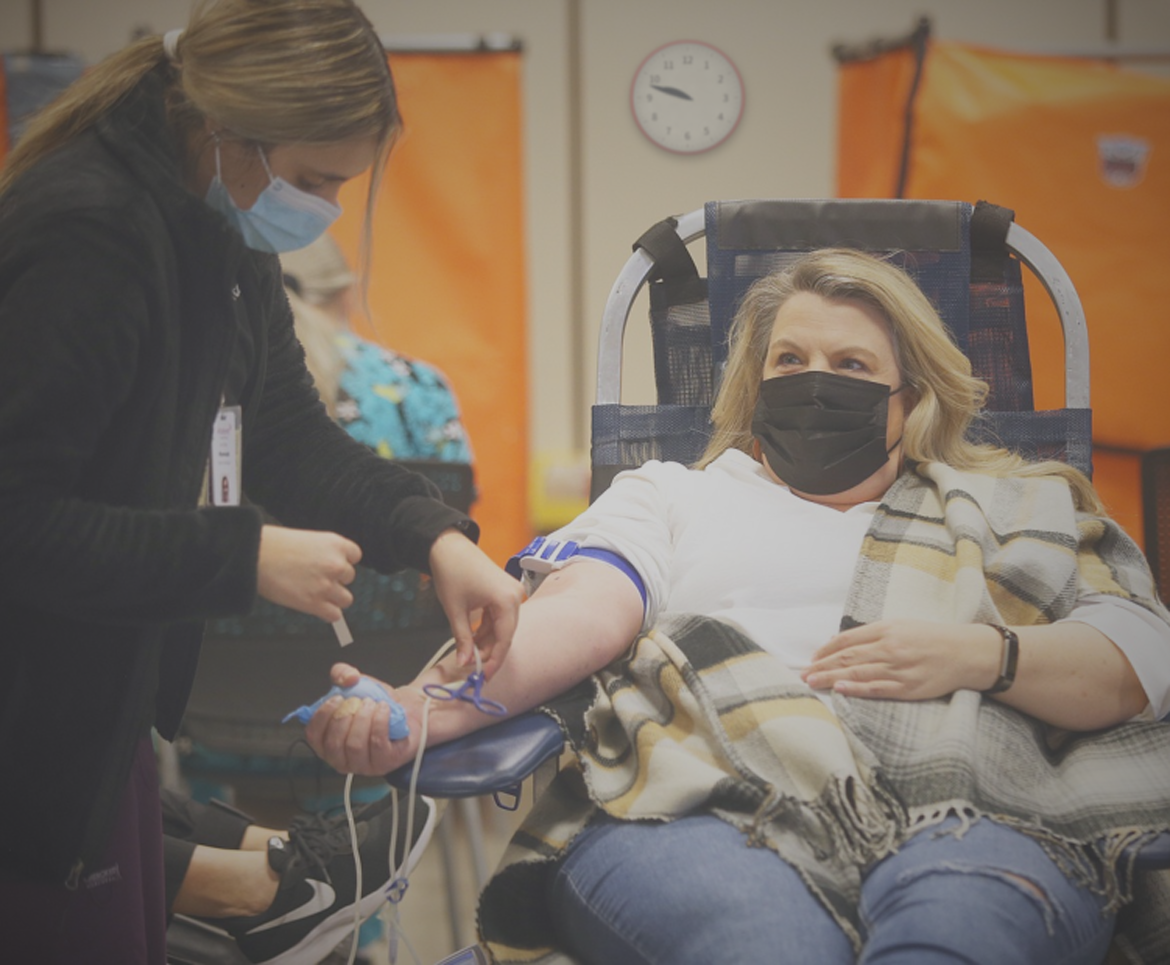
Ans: 9:48
